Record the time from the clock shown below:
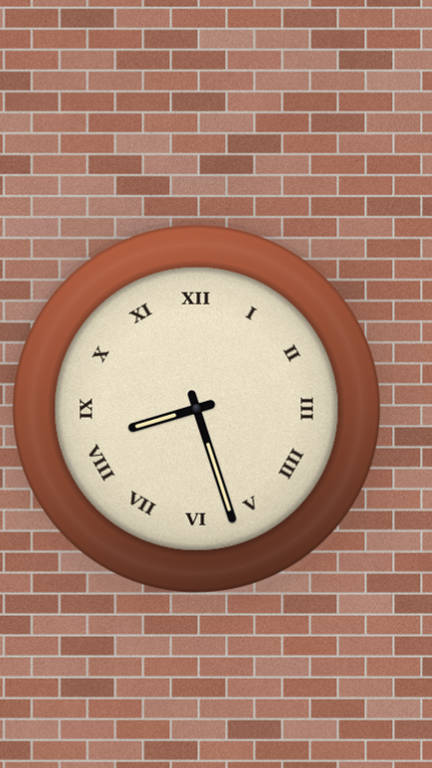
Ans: 8:27
